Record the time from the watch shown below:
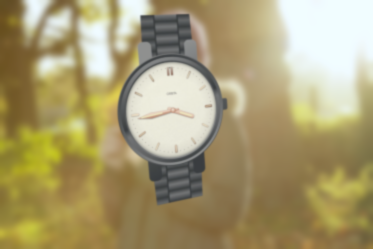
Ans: 3:44
